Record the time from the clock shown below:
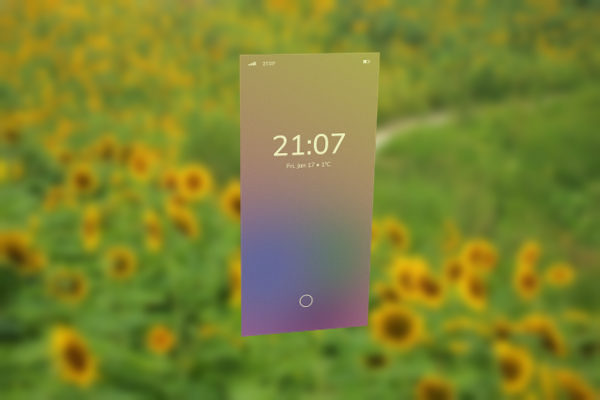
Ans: 21:07
